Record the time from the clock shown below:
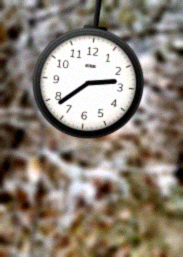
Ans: 2:38
